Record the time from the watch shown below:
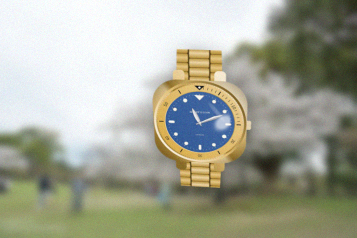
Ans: 11:11
